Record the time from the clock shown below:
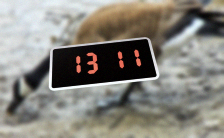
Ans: 13:11
